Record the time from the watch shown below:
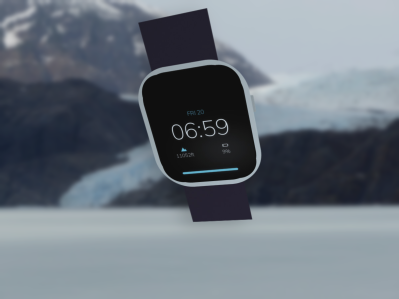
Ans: 6:59
